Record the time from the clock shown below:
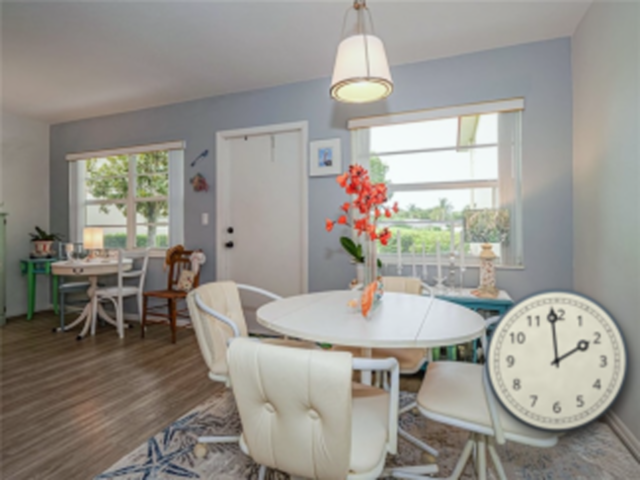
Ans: 1:59
